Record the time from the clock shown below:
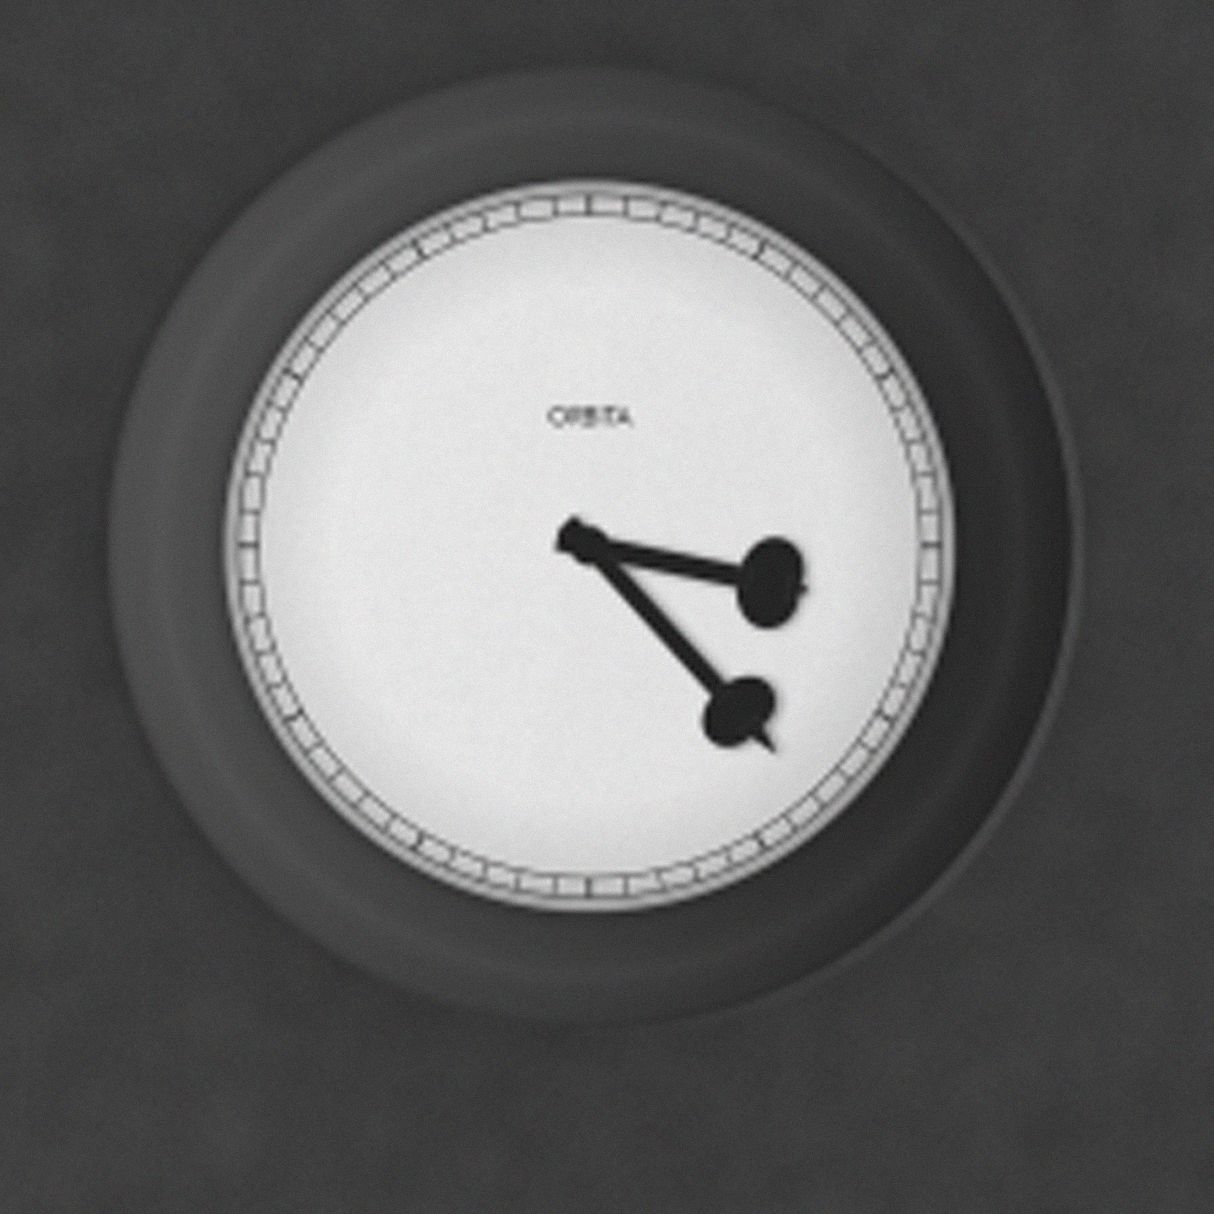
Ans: 3:23
